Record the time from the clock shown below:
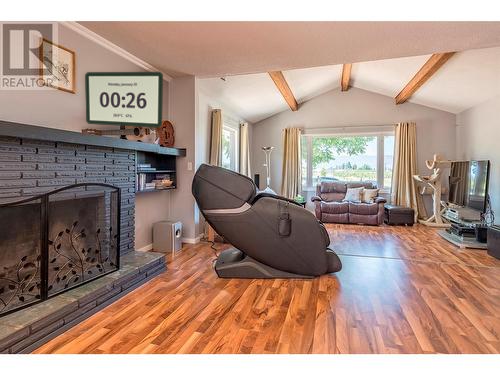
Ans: 0:26
